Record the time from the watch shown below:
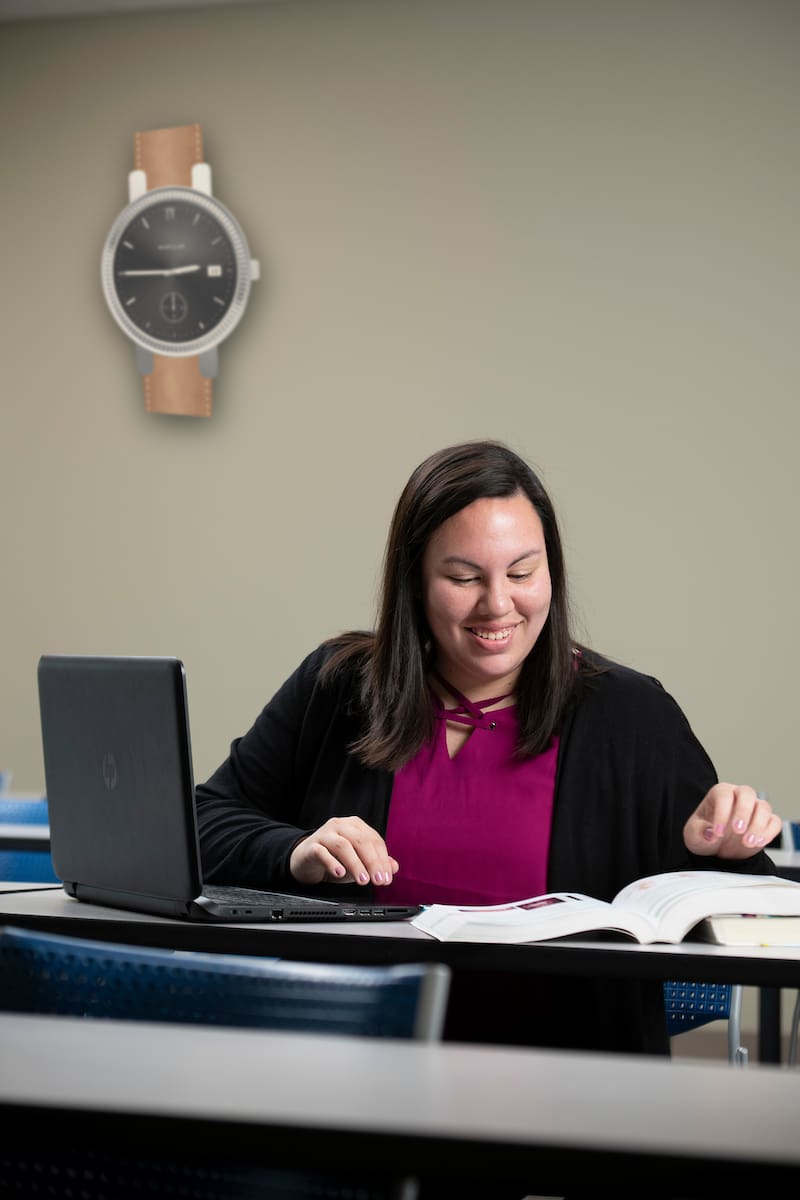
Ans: 2:45
